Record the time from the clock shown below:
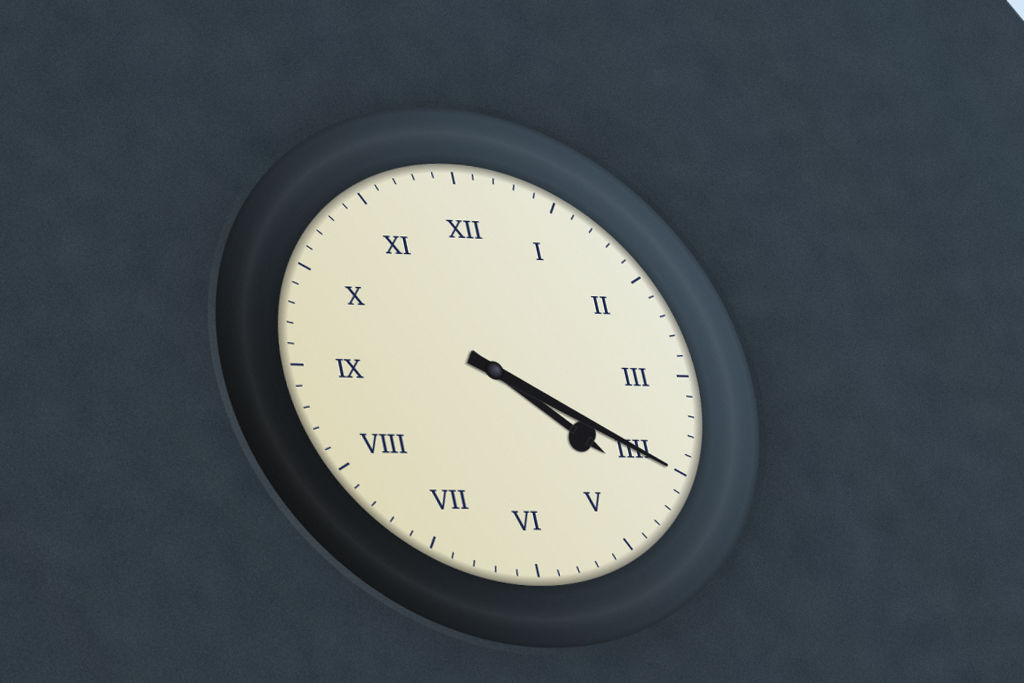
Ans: 4:20
